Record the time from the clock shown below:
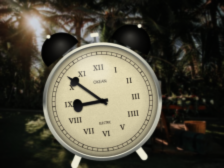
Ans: 8:52
